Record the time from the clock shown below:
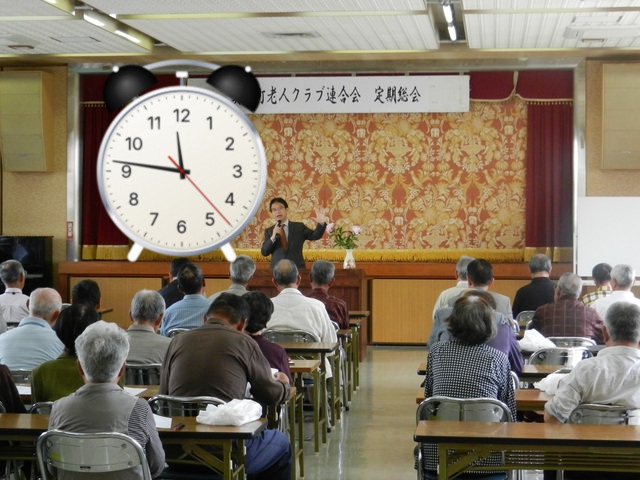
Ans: 11:46:23
